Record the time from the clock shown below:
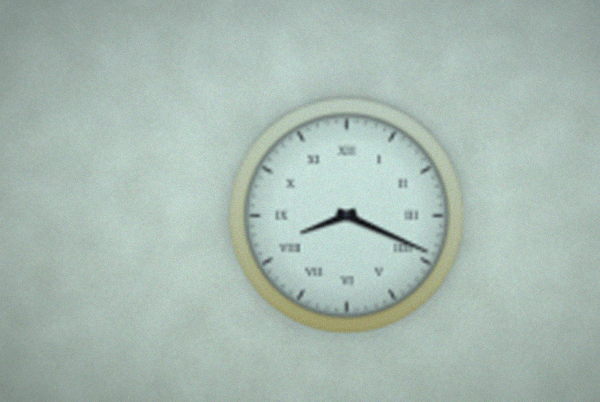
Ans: 8:19
